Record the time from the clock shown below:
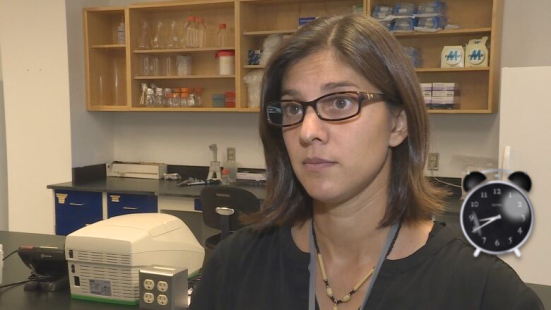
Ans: 8:40
